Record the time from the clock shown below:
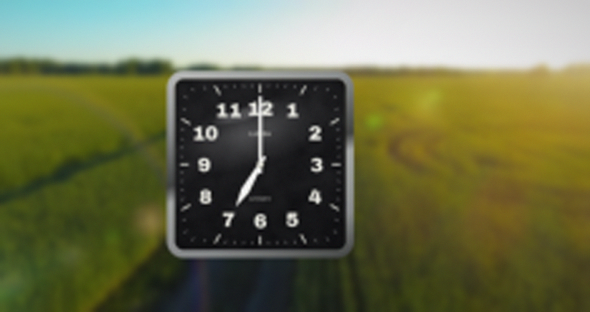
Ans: 7:00
